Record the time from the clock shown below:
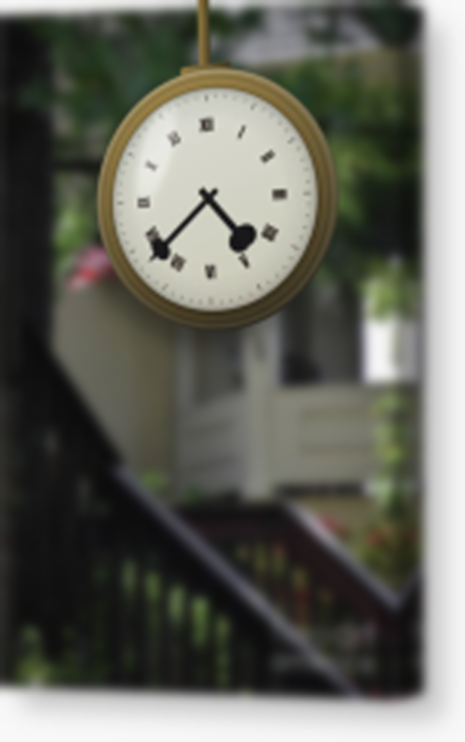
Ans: 4:38
